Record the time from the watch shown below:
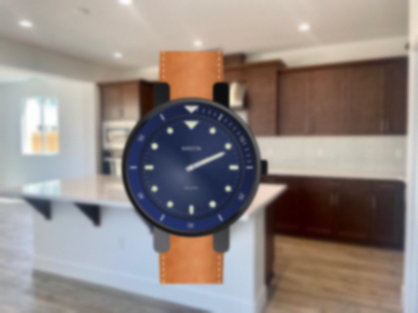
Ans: 2:11
